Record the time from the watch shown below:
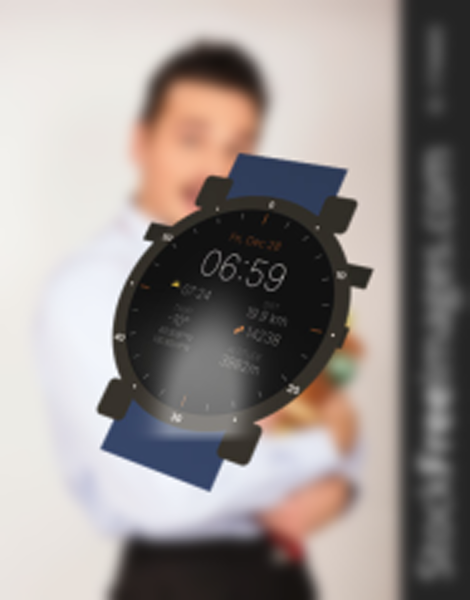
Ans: 6:59
